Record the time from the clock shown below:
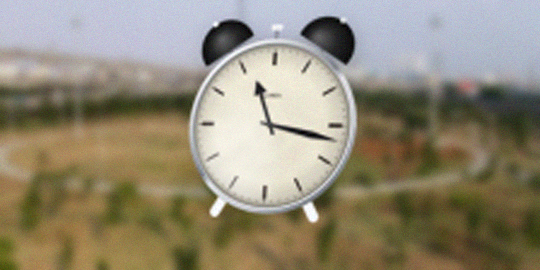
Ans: 11:17
